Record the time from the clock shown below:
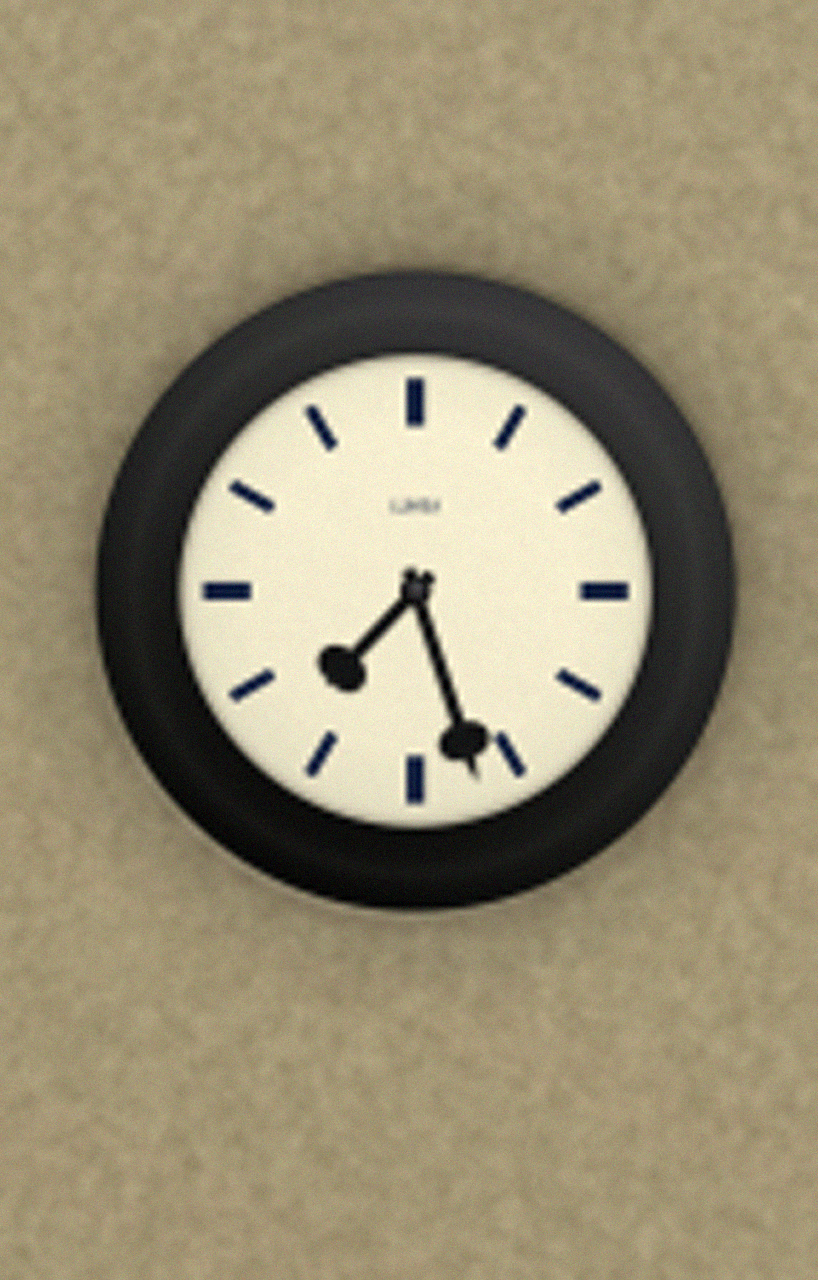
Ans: 7:27
